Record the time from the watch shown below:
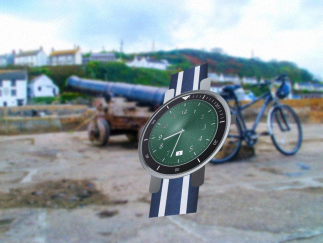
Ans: 8:33
